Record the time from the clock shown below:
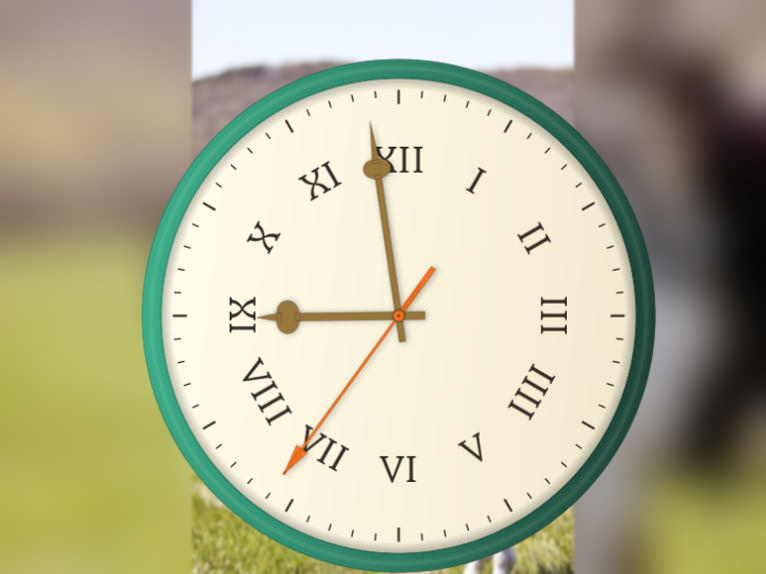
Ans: 8:58:36
